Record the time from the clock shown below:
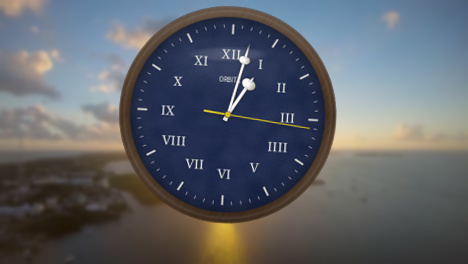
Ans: 1:02:16
